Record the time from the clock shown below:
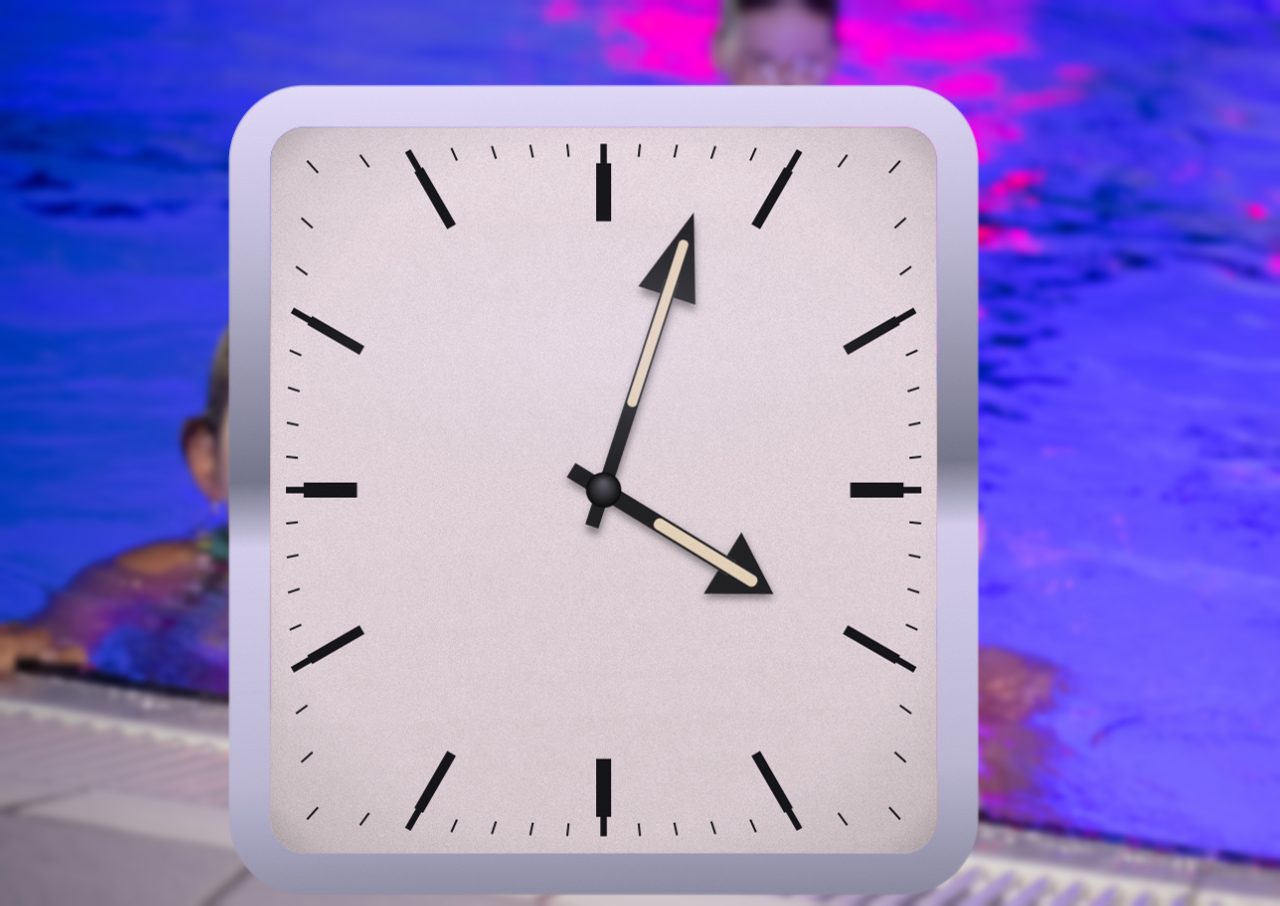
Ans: 4:03
